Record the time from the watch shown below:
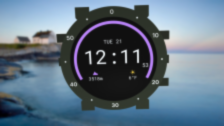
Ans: 12:11
